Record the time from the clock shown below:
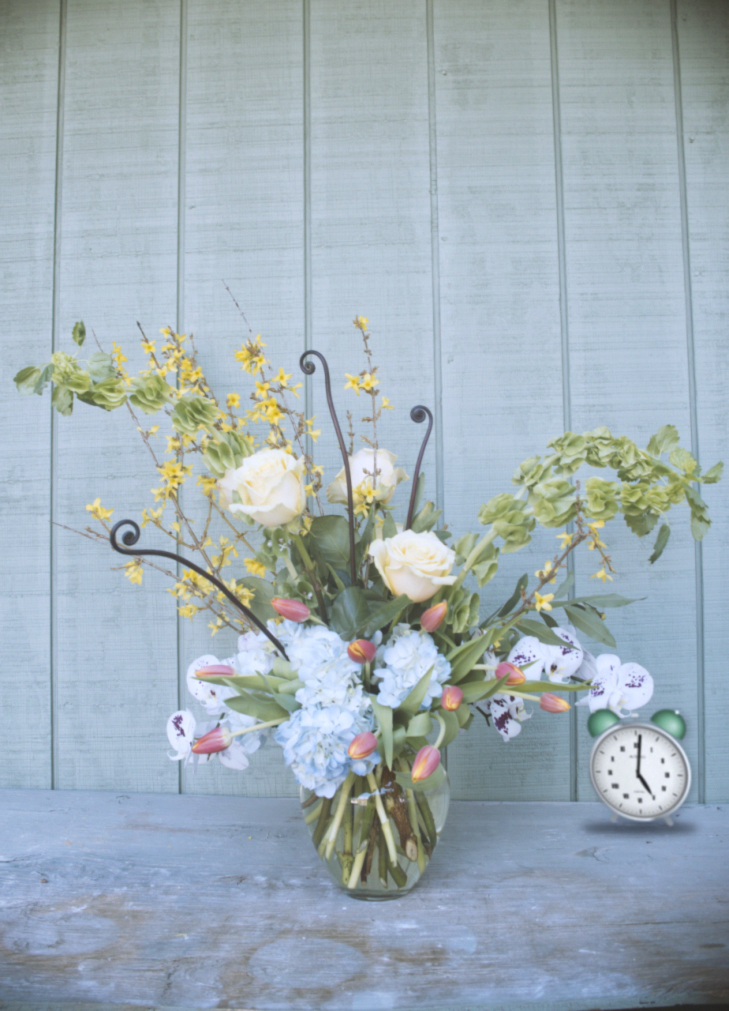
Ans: 5:01
